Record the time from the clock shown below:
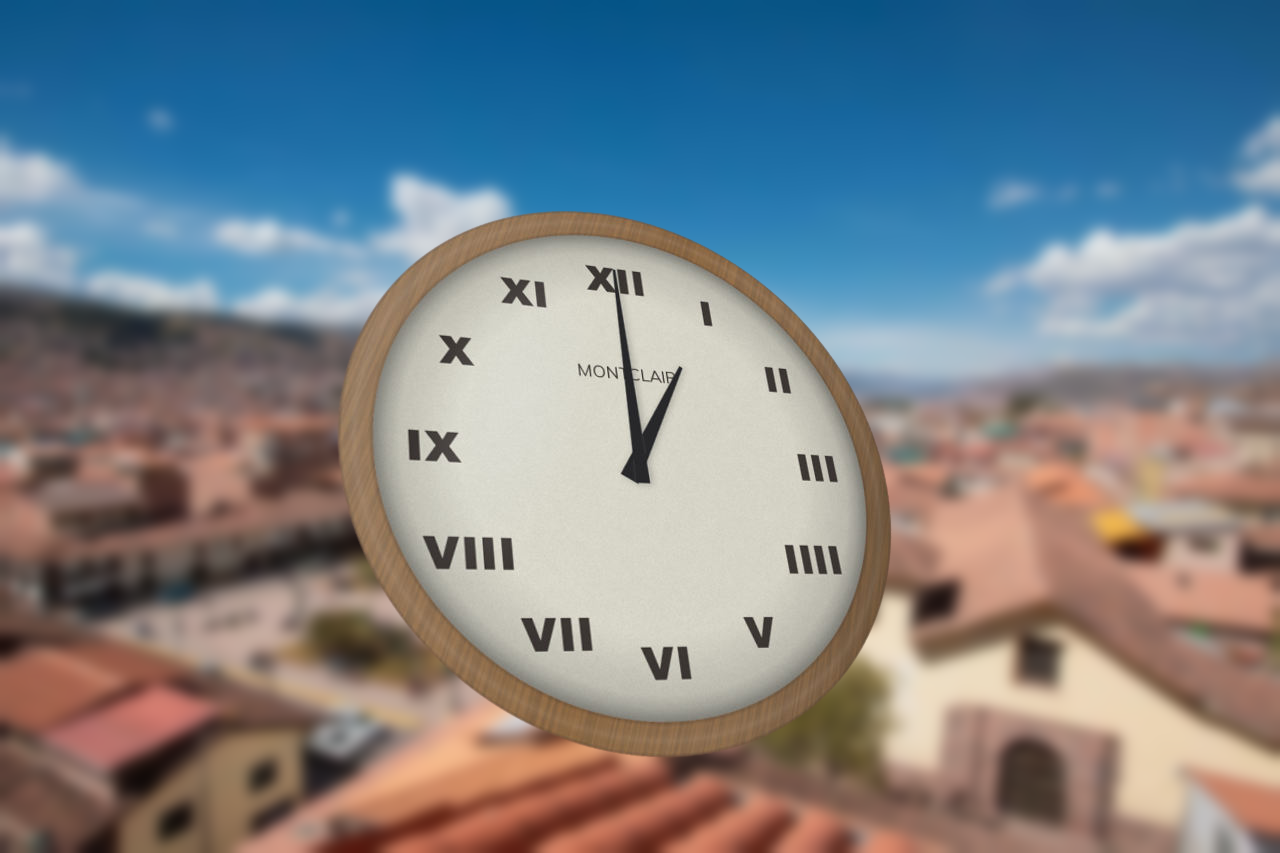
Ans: 1:00
